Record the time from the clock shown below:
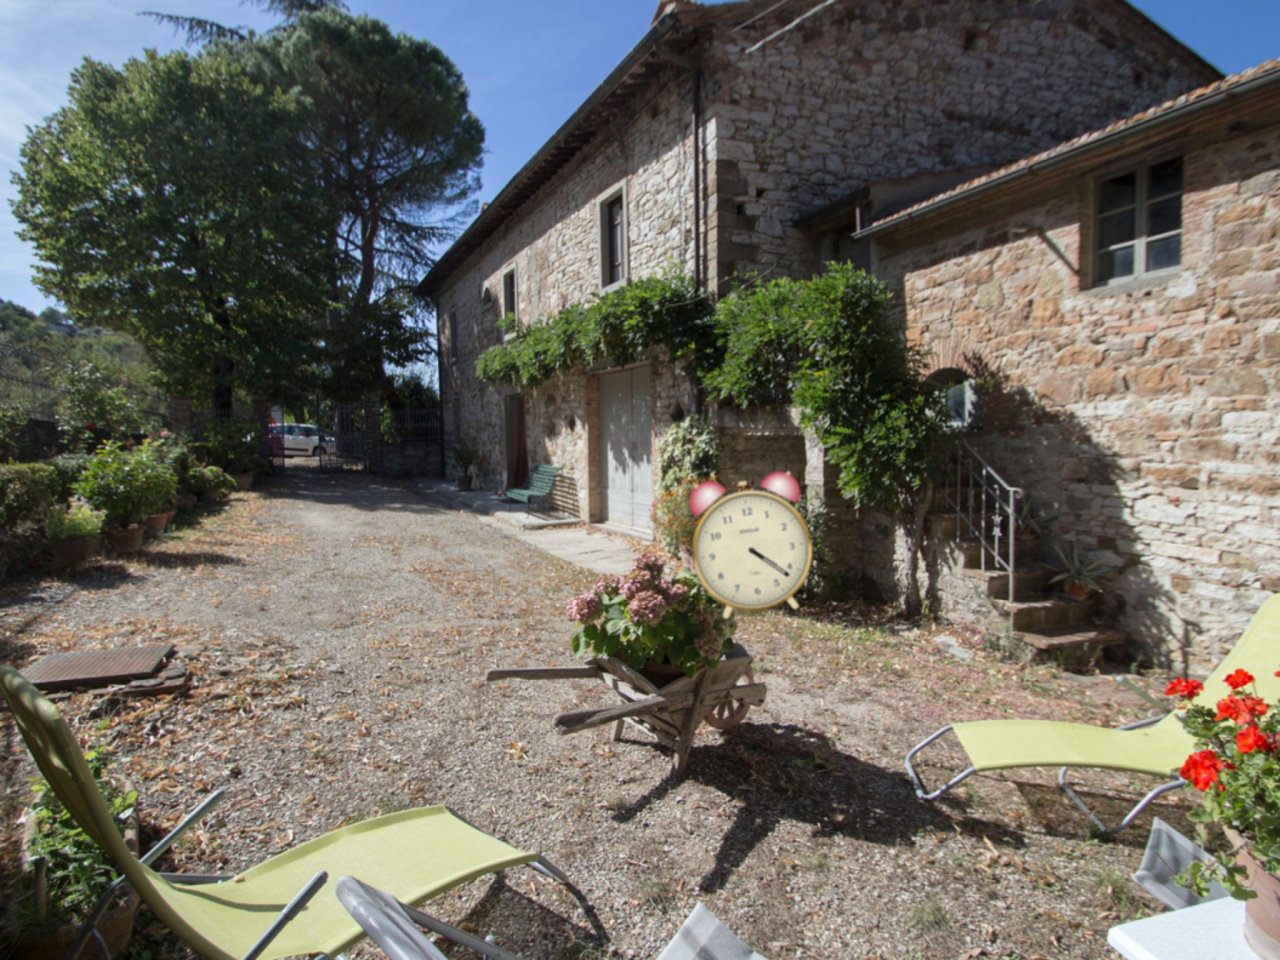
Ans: 4:22
